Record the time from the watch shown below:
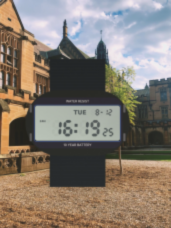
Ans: 16:19
